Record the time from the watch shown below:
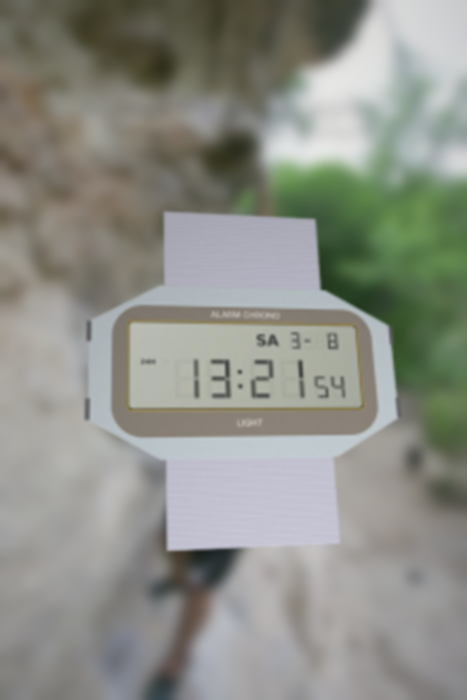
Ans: 13:21:54
